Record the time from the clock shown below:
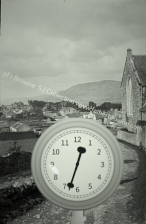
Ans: 12:33
